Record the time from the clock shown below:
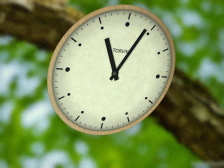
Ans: 11:04
